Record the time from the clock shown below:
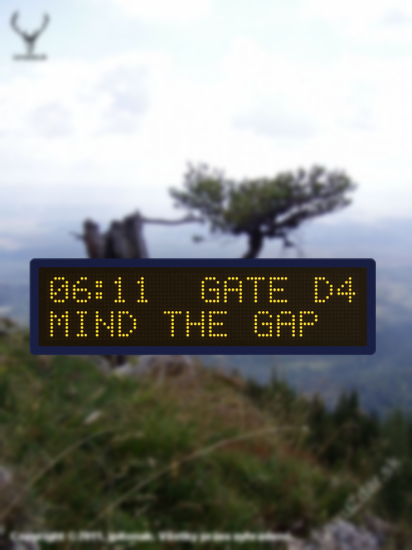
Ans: 6:11
